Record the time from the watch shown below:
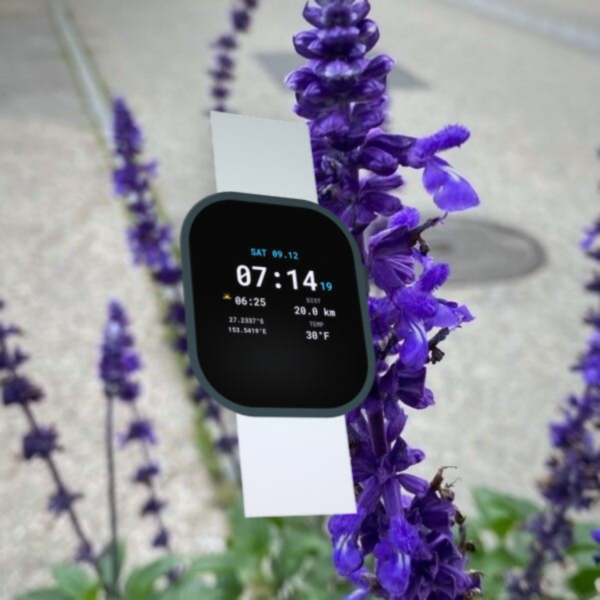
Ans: 7:14:19
